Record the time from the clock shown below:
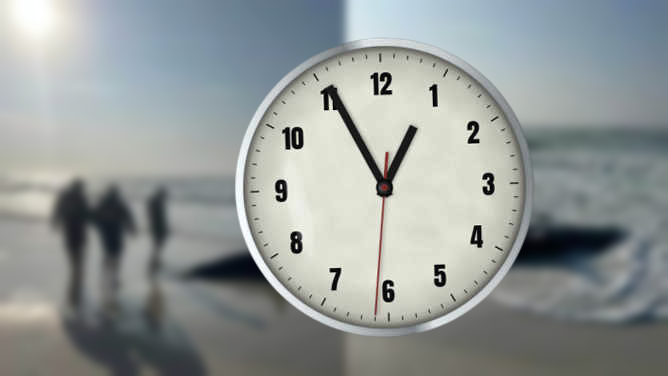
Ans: 12:55:31
